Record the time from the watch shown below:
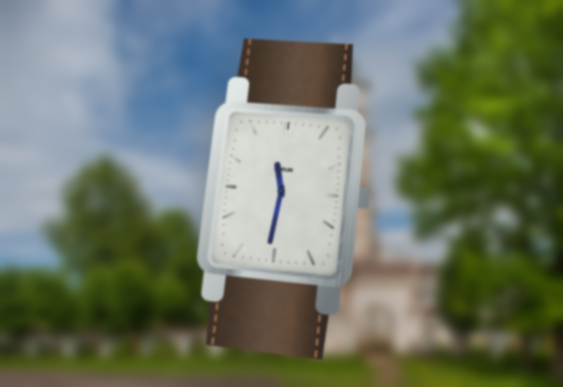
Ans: 11:31
